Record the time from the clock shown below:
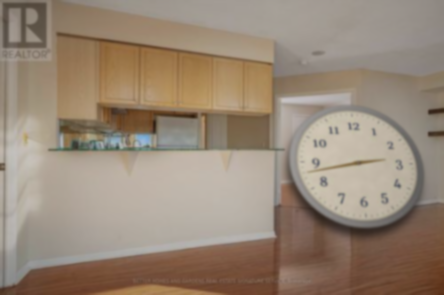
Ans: 2:43
